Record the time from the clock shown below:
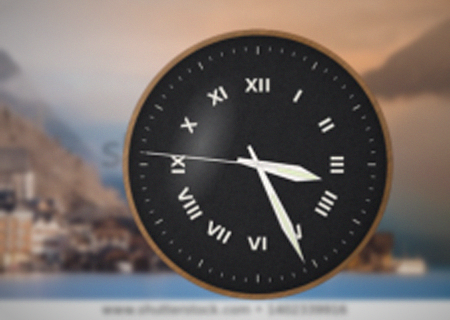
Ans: 3:25:46
